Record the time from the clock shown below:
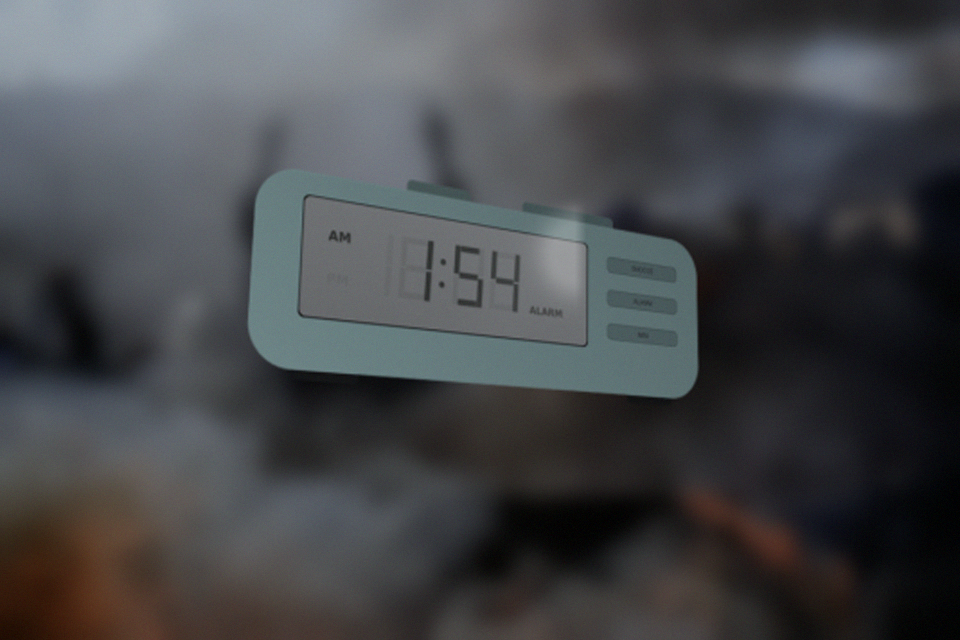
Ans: 1:54
